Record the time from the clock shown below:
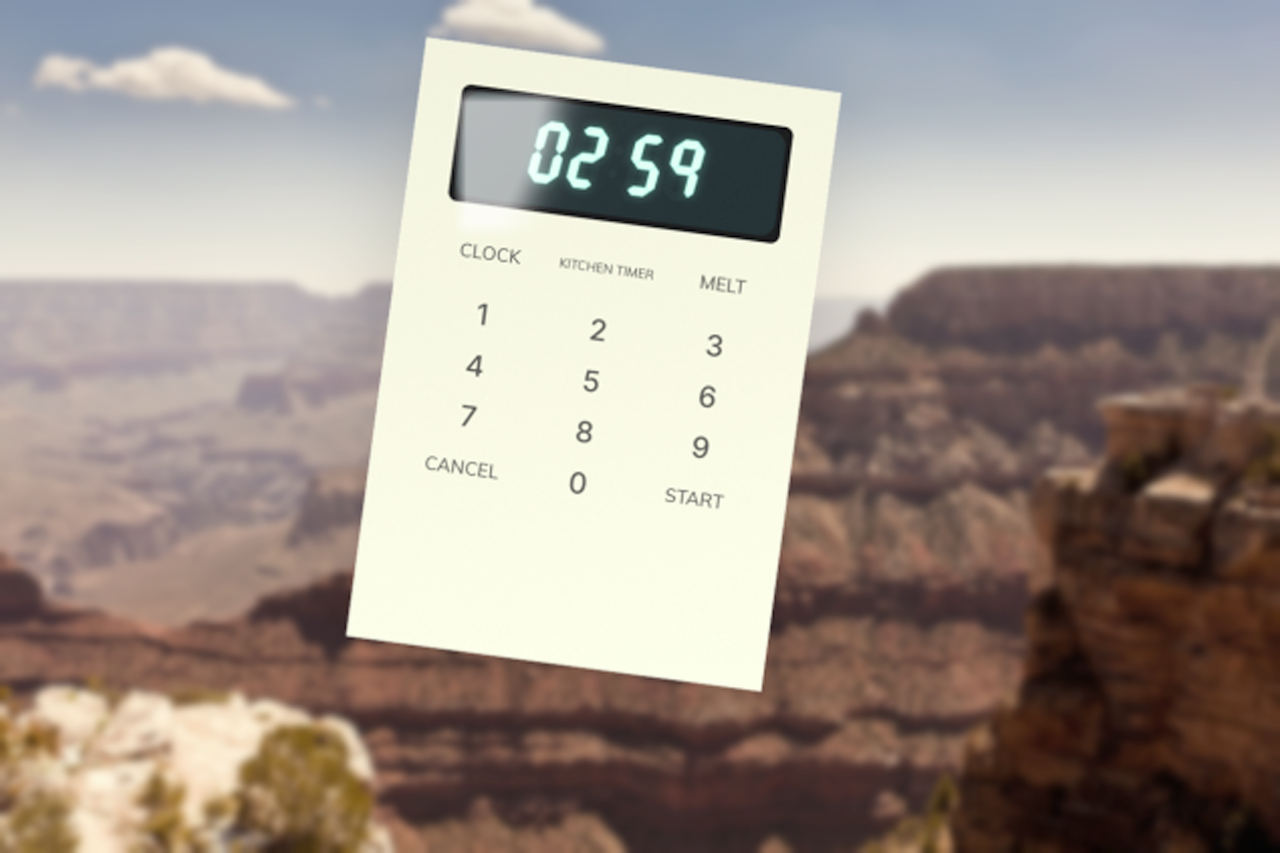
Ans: 2:59
